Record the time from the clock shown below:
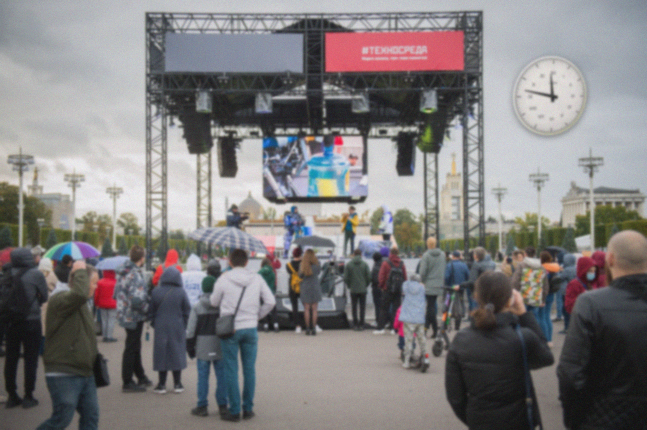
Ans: 11:47
